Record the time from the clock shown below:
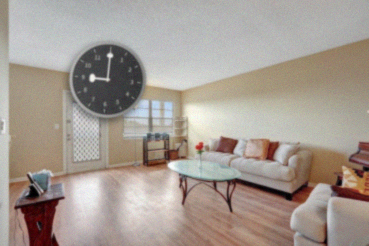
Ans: 9:00
